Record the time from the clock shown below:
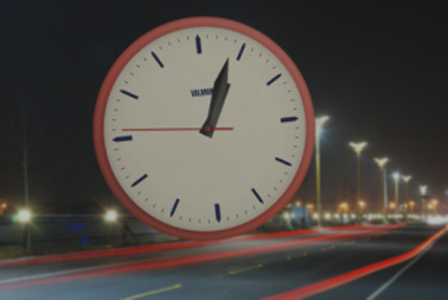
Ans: 1:03:46
